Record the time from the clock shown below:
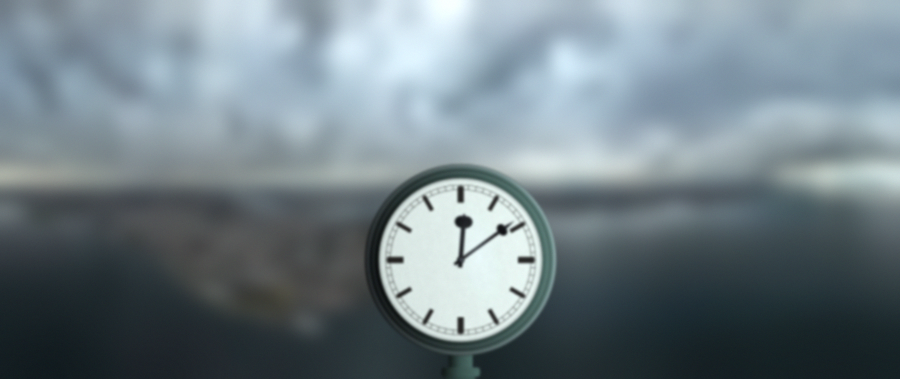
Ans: 12:09
